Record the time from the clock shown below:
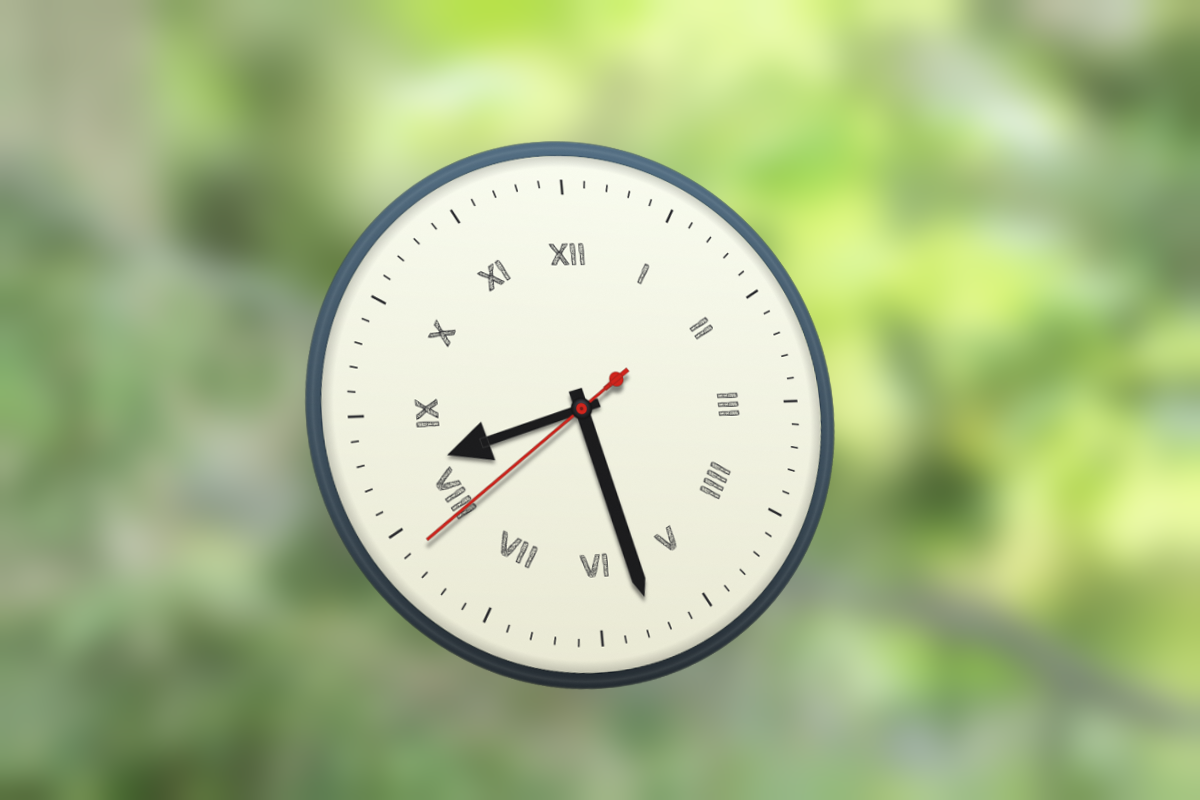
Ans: 8:27:39
